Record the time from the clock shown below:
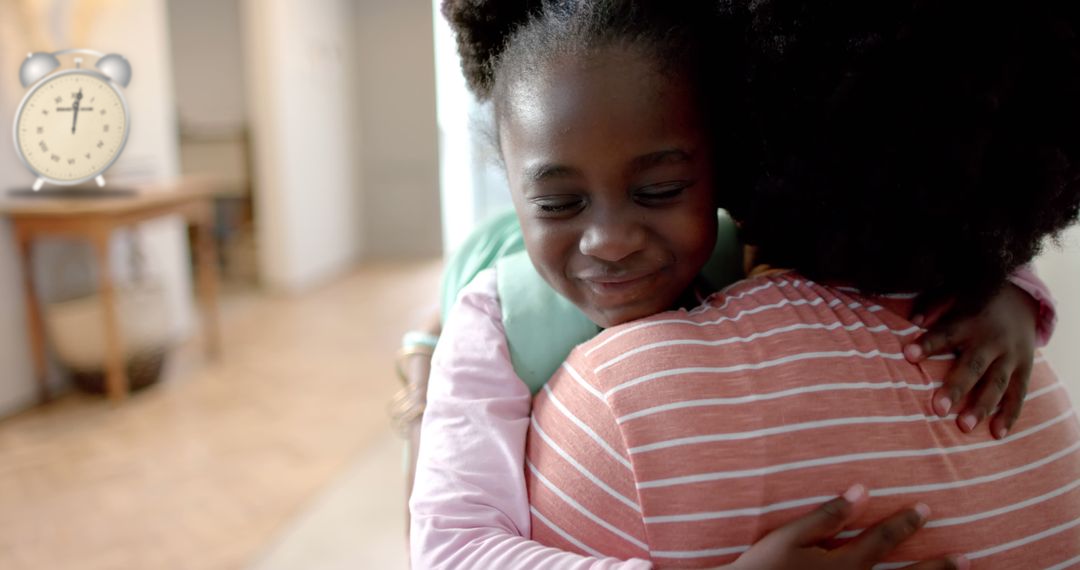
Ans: 12:01
